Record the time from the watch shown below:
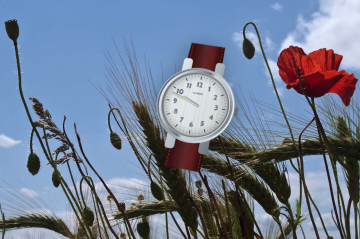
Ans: 9:48
